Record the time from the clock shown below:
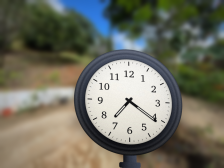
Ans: 7:21
